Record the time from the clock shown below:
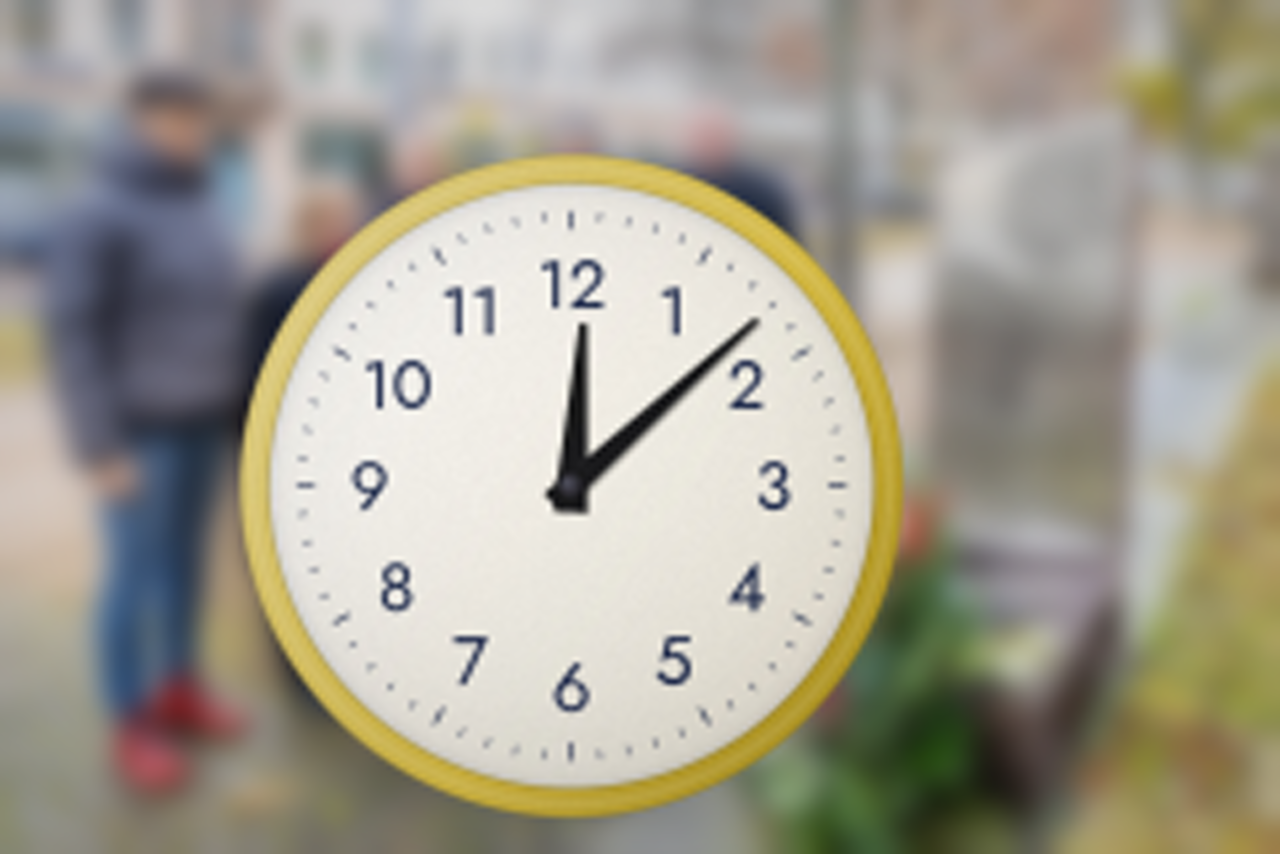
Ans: 12:08
